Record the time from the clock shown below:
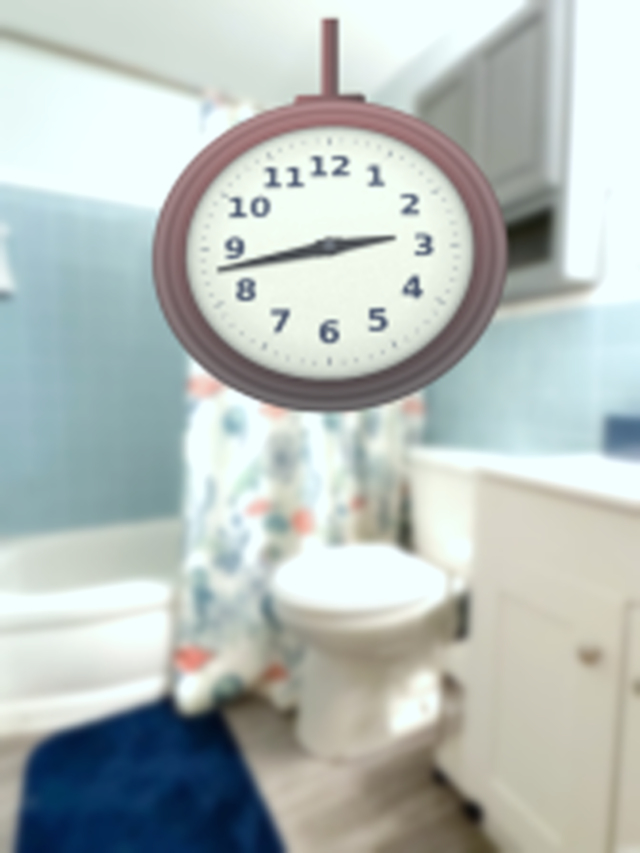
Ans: 2:43
